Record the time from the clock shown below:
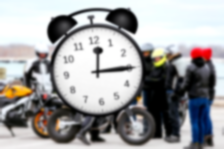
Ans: 12:15
